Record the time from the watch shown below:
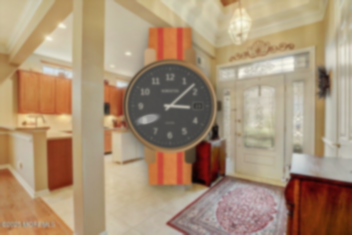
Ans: 3:08
